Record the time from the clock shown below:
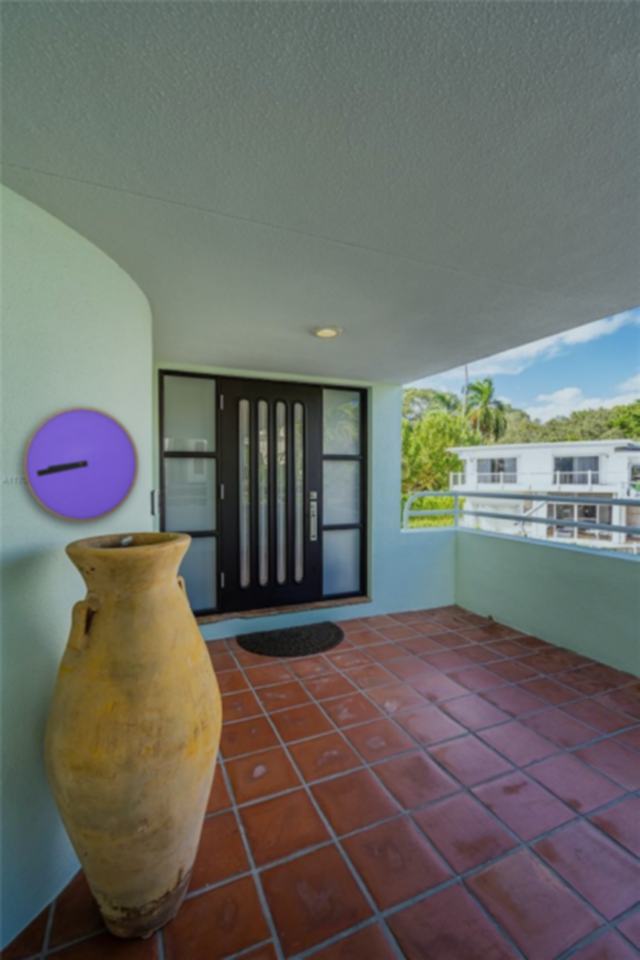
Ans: 8:43
